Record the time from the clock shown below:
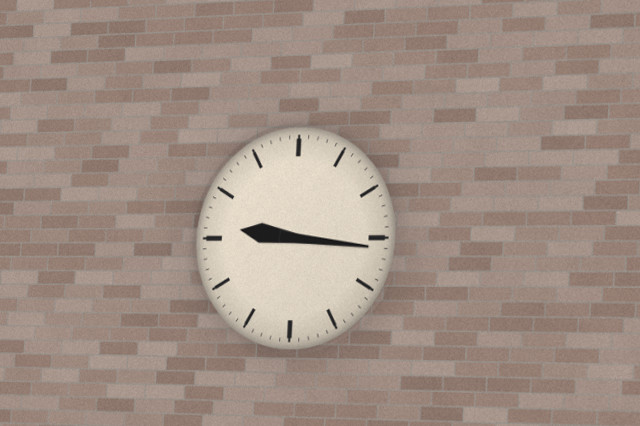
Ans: 9:16
